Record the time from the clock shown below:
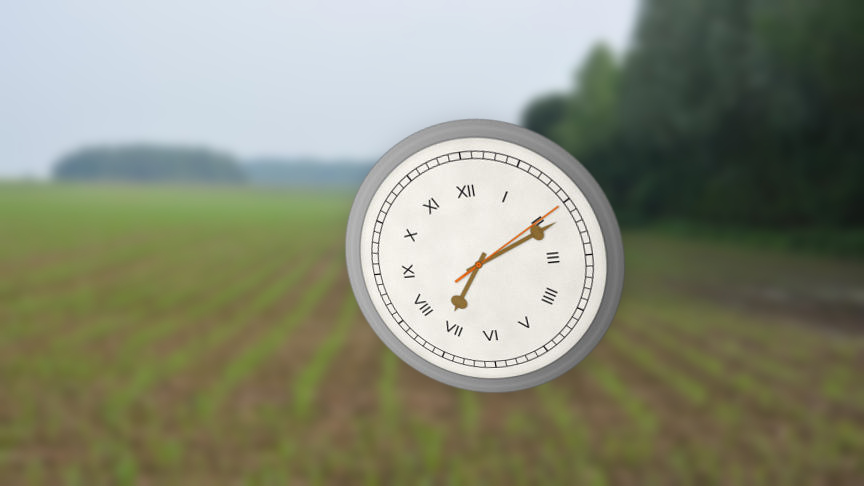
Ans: 7:11:10
